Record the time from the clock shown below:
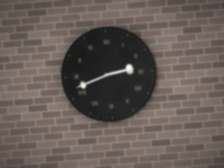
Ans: 2:42
